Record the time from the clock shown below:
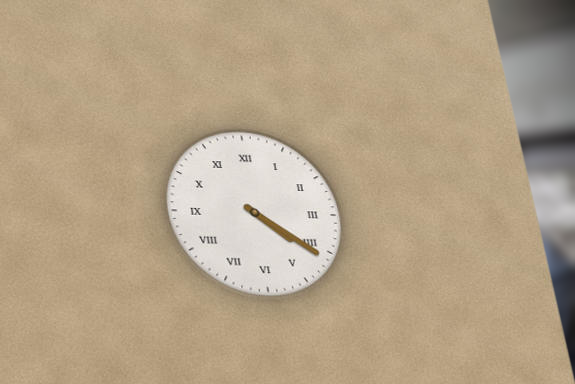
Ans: 4:21
